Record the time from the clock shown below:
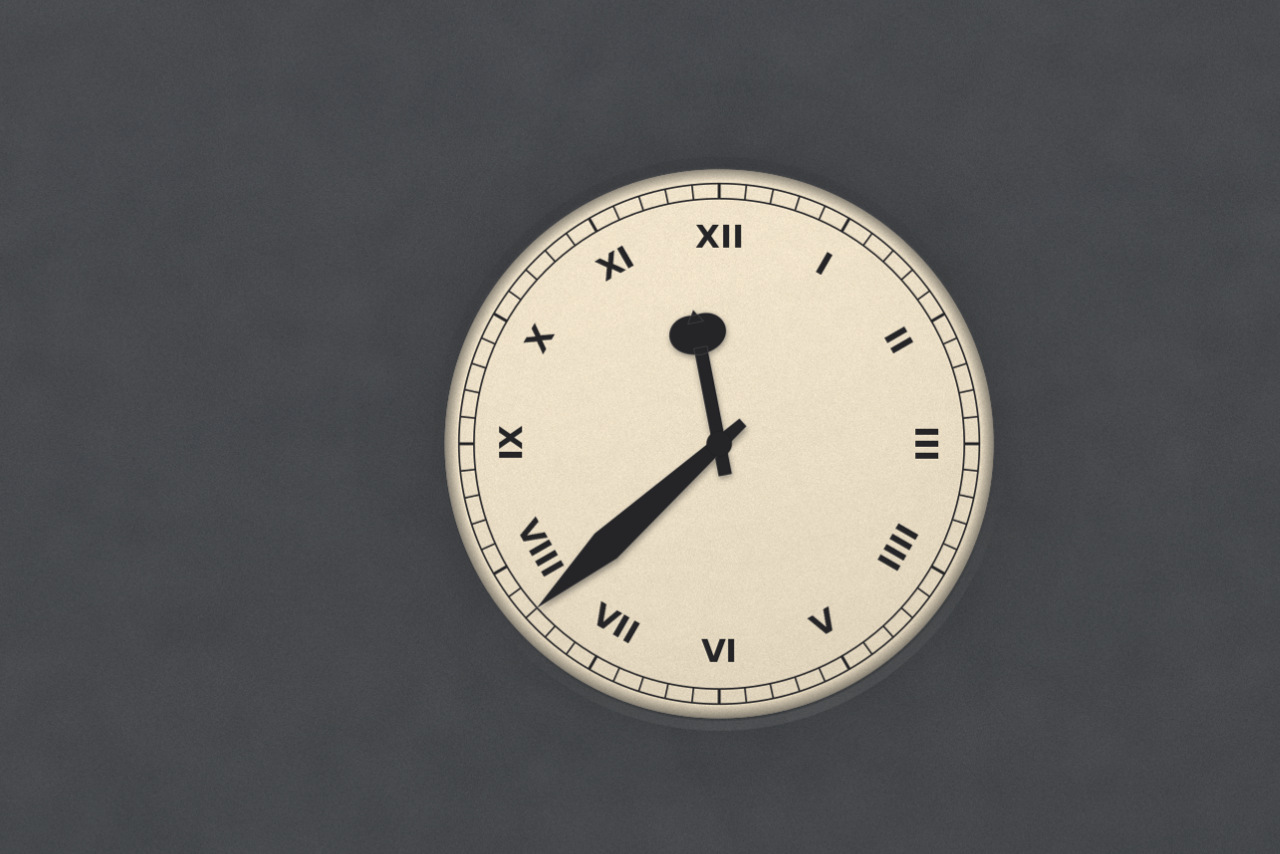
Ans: 11:38
